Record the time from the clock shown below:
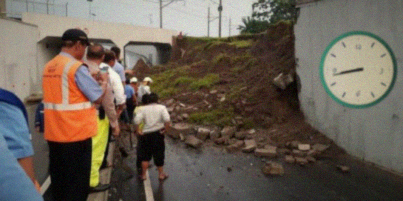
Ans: 8:43
